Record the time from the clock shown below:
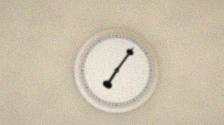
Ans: 7:06
